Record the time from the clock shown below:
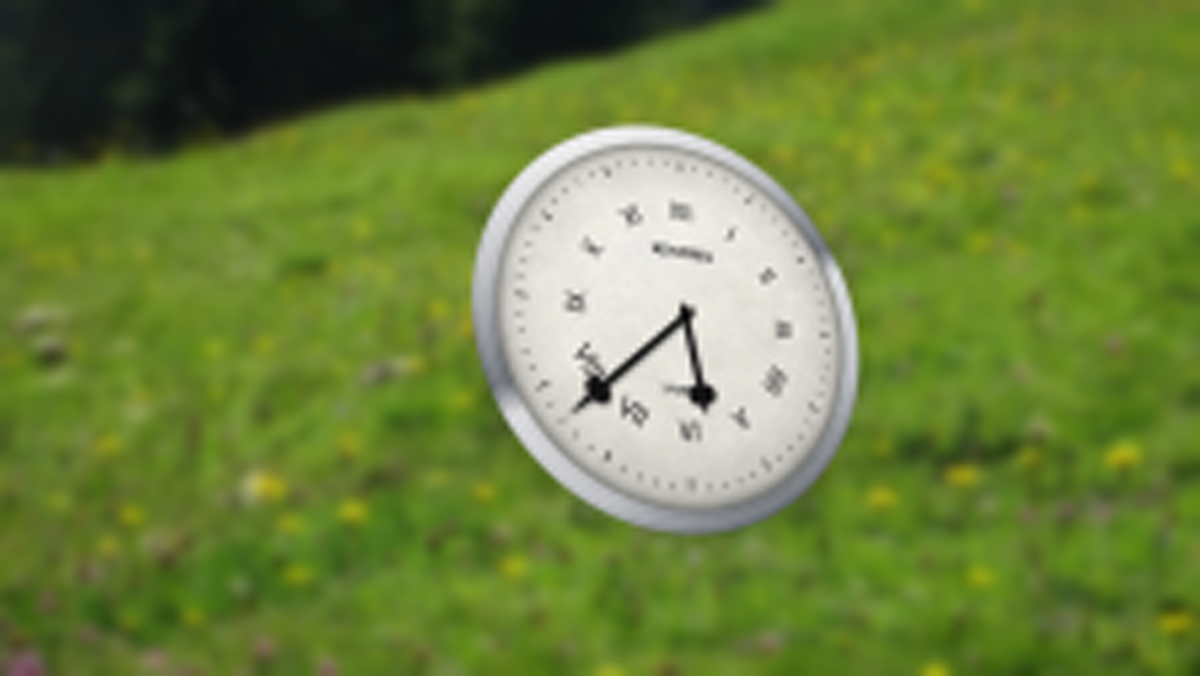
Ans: 5:38
